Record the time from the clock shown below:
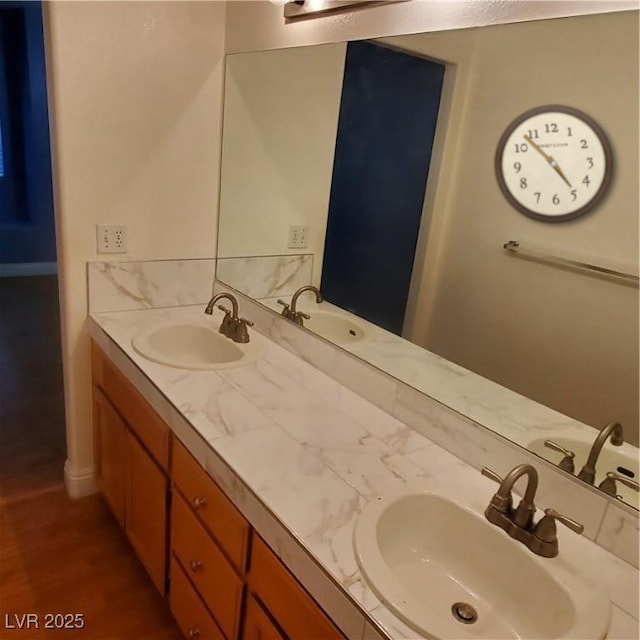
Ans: 4:53
